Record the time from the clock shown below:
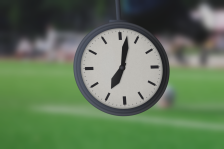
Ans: 7:02
